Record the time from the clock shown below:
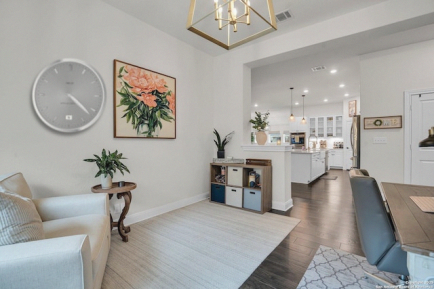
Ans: 4:22
